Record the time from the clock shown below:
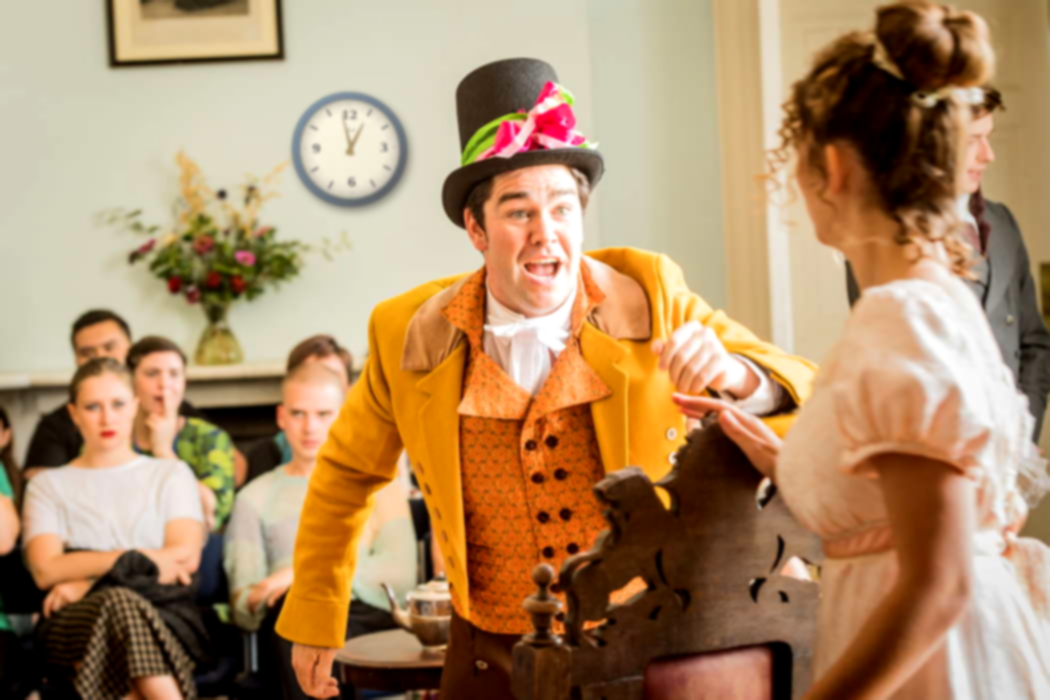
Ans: 12:58
